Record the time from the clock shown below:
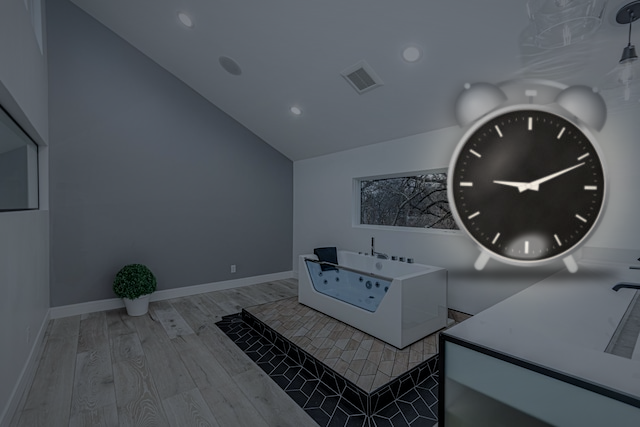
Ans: 9:11
